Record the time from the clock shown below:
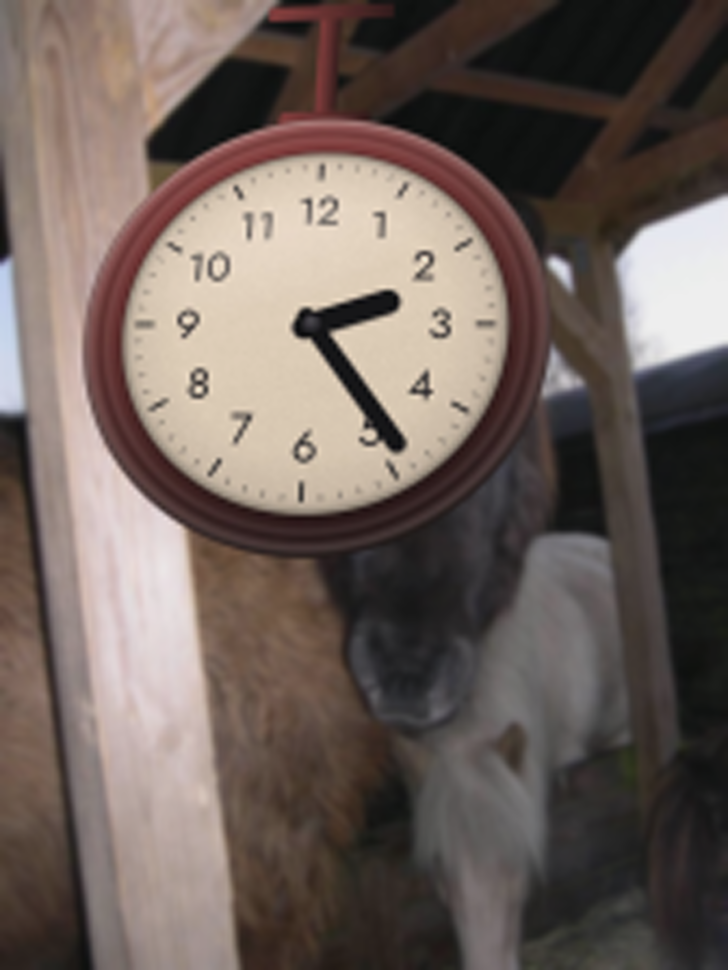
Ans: 2:24
